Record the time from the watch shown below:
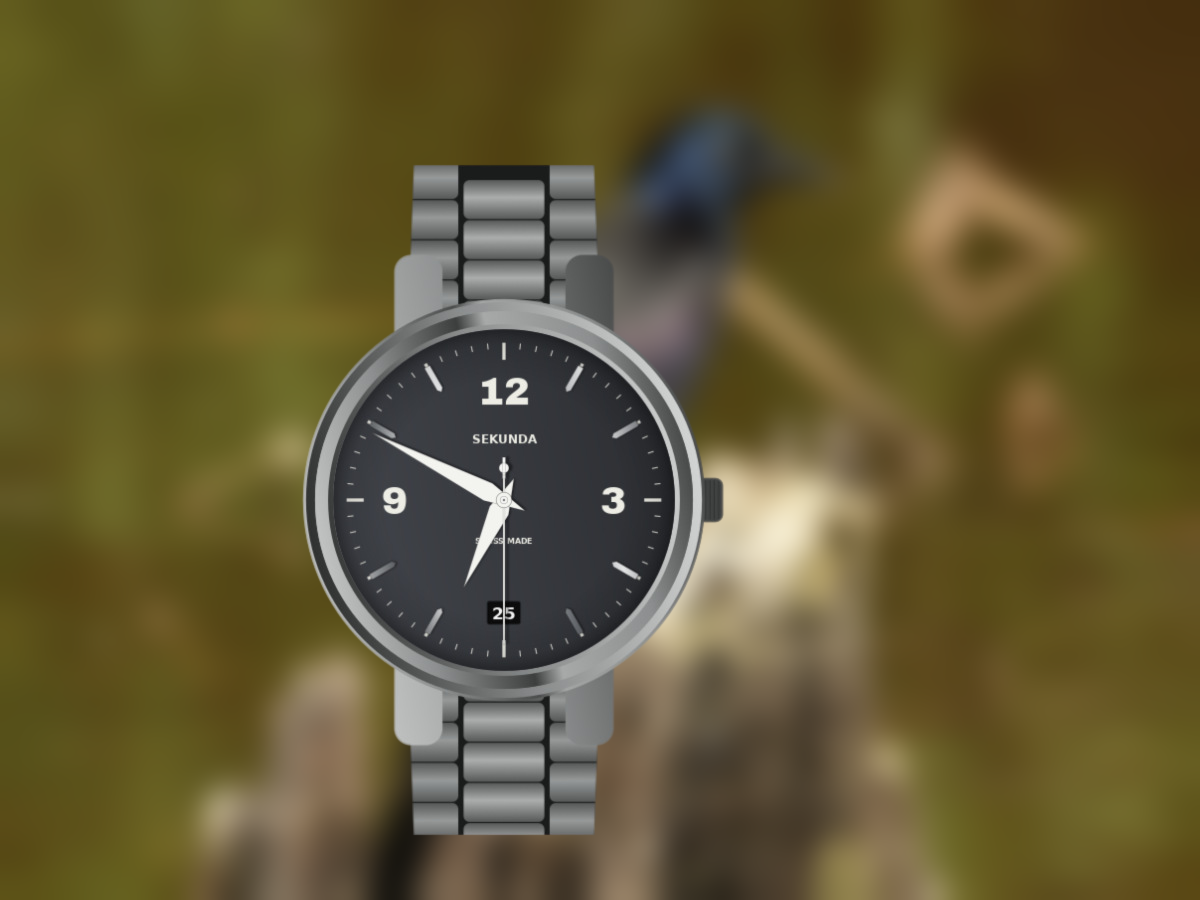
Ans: 6:49:30
